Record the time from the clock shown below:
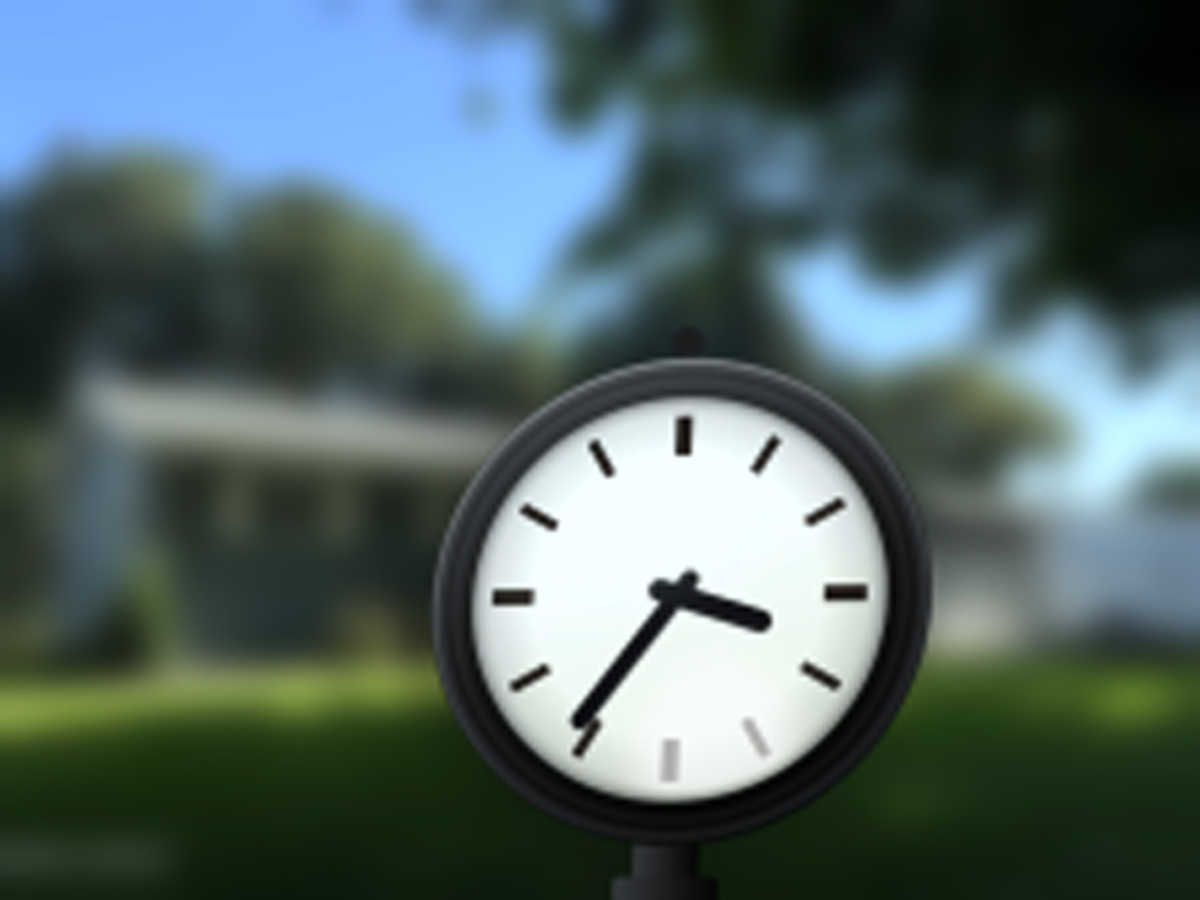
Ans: 3:36
